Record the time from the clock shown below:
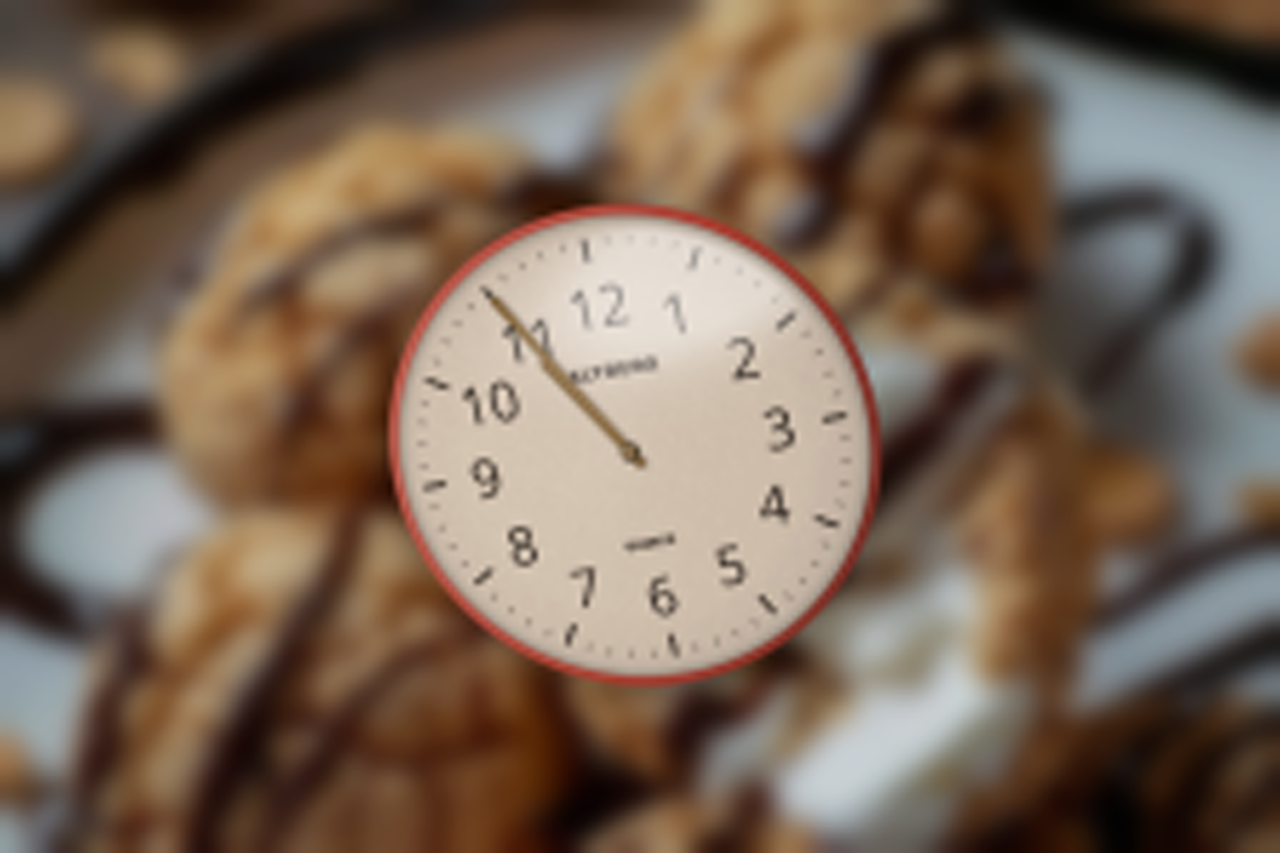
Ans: 10:55
